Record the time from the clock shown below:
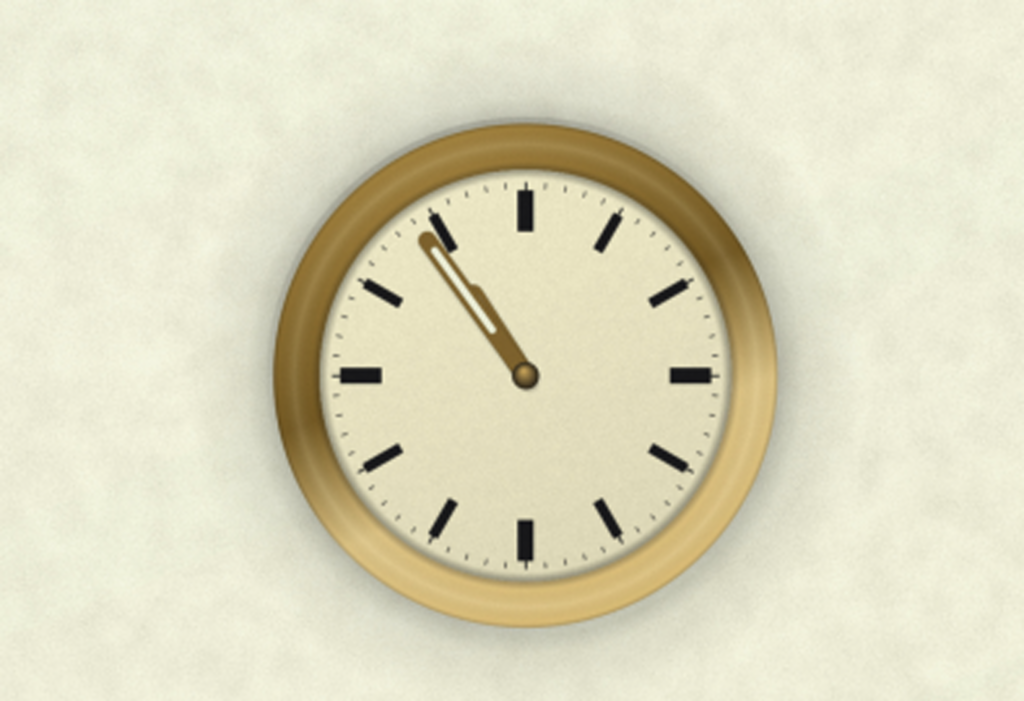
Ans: 10:54
